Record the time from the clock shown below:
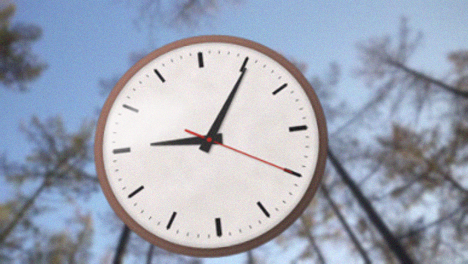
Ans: 9:05:20
